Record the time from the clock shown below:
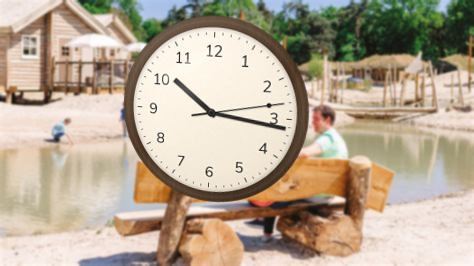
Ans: 10:16:13
